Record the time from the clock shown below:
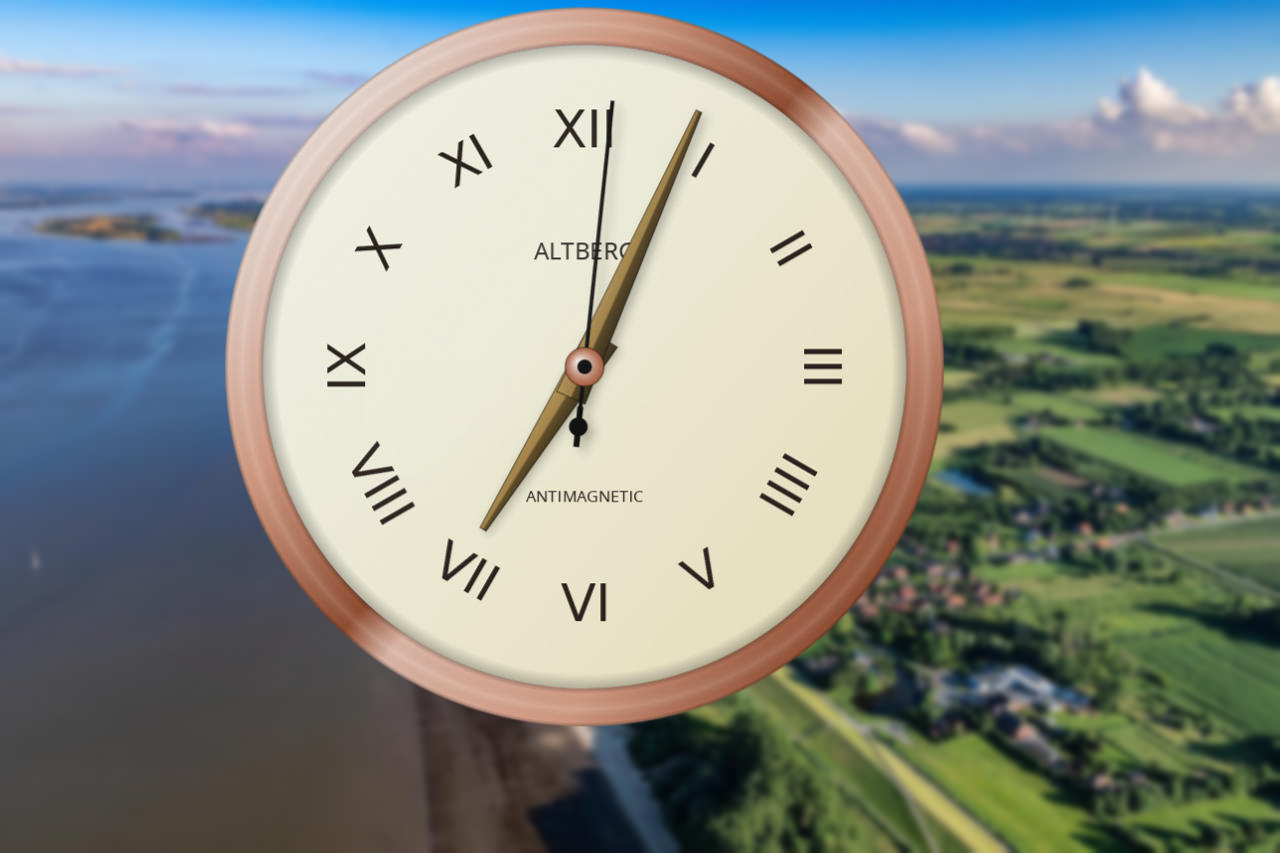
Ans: 7:04:01
